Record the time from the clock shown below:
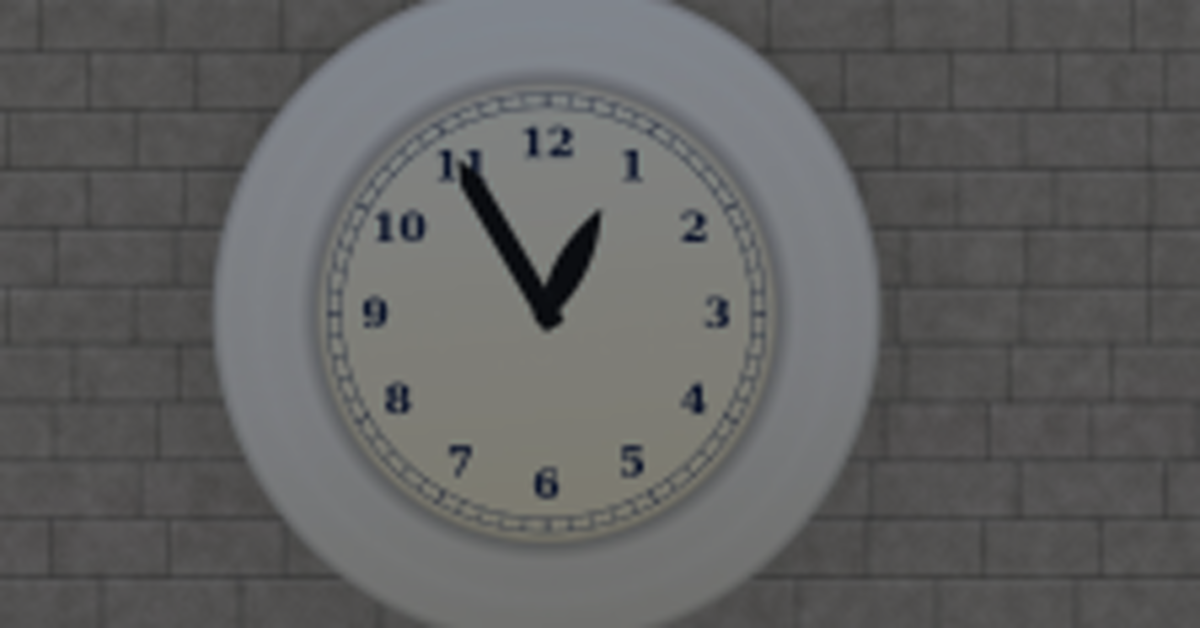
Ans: 12:55
